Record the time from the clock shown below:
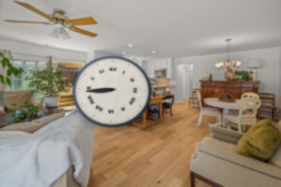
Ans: 8:44
